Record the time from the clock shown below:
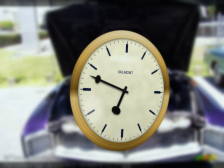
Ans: 6:48
